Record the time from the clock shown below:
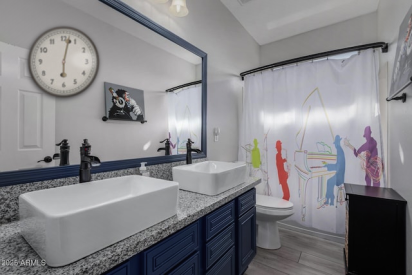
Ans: 6:02
